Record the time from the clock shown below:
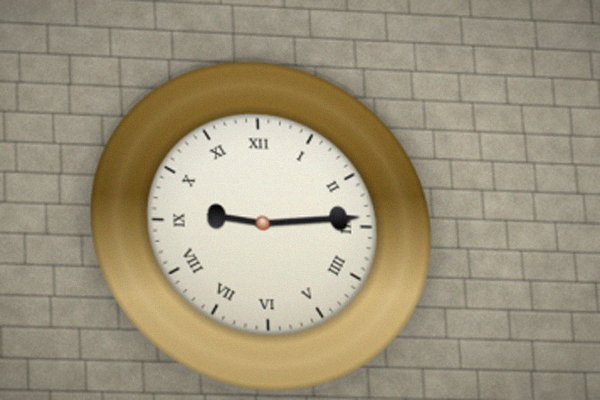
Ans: 9:14
